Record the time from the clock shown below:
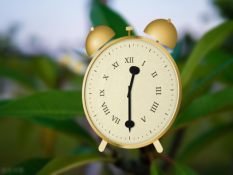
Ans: 12:30
